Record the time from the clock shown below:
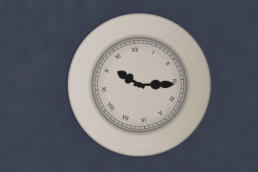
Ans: 10:16
